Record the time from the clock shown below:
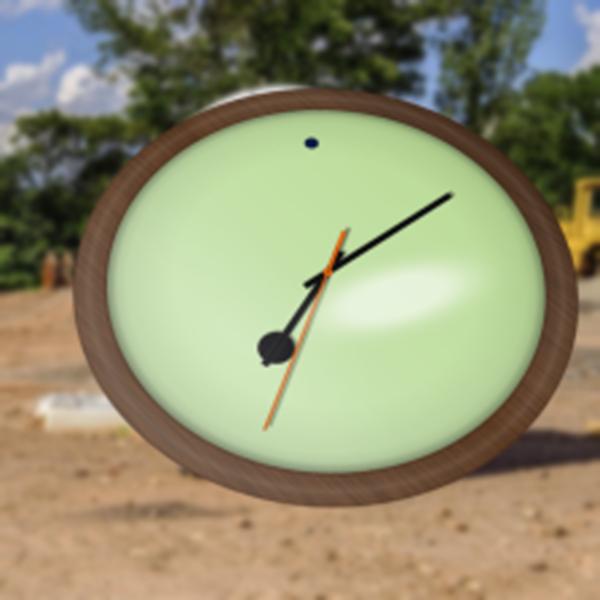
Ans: 7:09:34
